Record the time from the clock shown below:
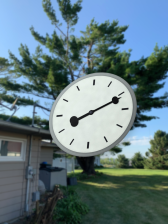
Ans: 8:11
